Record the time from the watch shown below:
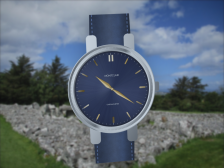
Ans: 10:21
